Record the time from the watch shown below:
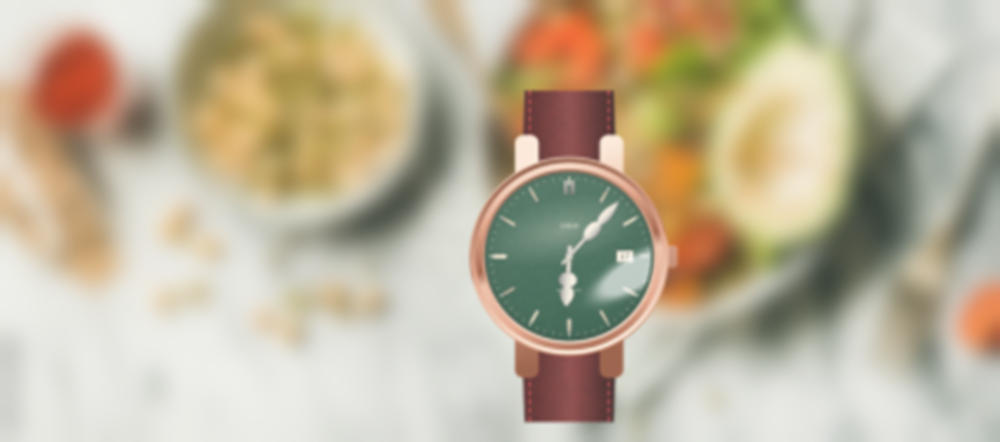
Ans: 6:07
